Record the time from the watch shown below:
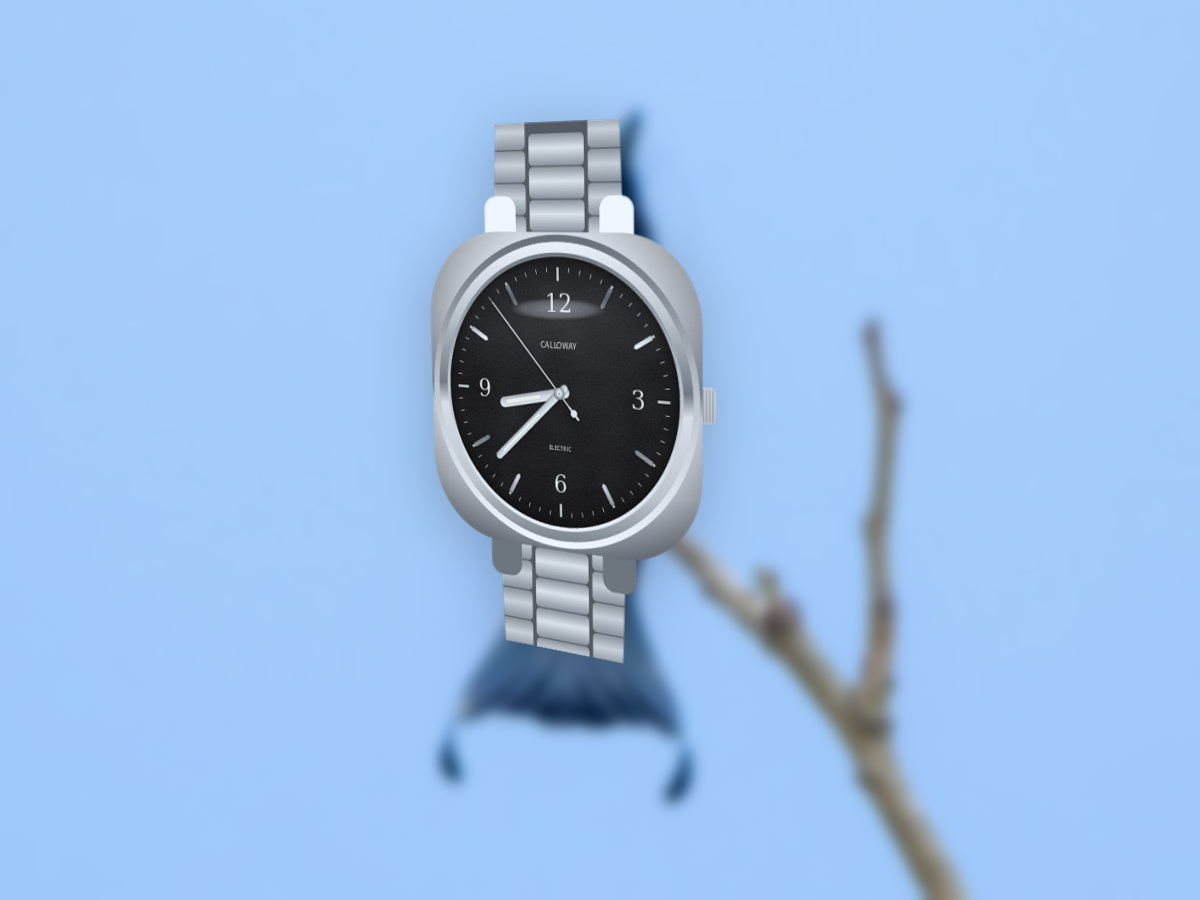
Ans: 8:37:53
